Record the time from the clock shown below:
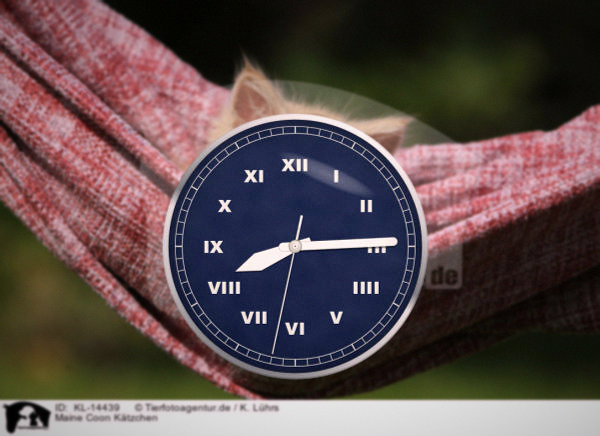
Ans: 8:14:32
